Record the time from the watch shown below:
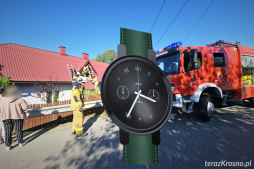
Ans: 3:35
